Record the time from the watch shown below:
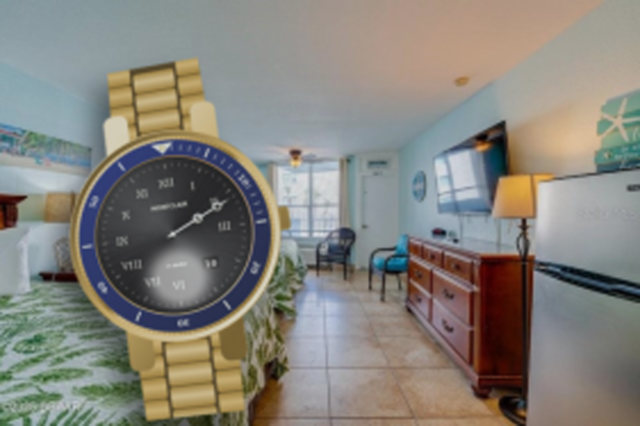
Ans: 2:11
